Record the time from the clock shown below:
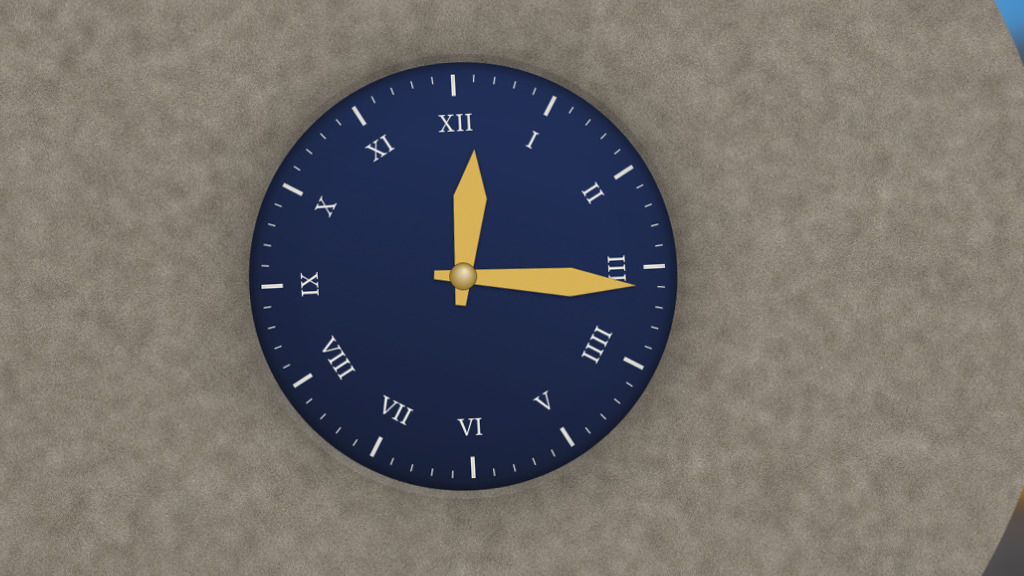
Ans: 12:16
